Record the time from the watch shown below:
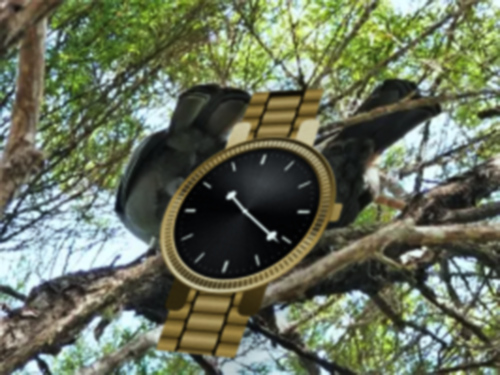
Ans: 10:21
